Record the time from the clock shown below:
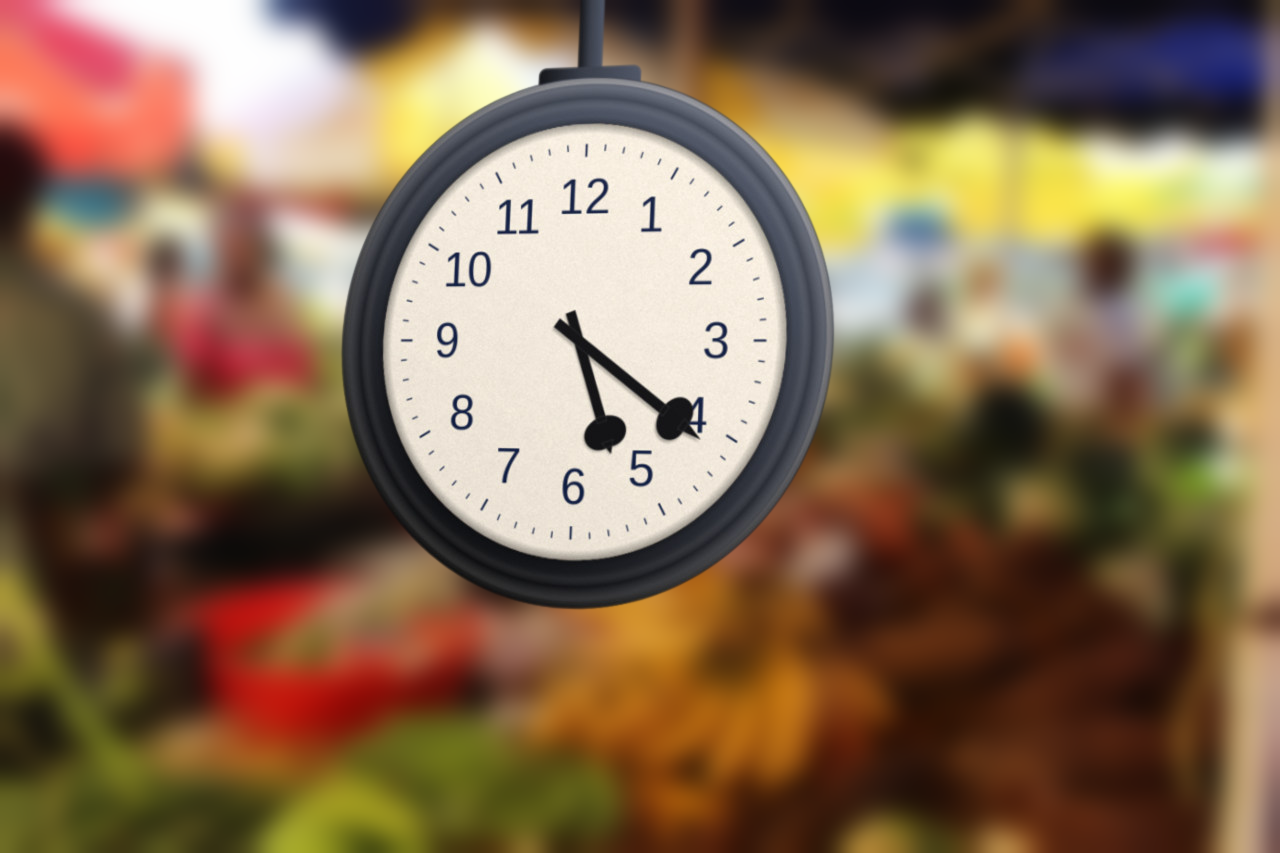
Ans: 5:21
